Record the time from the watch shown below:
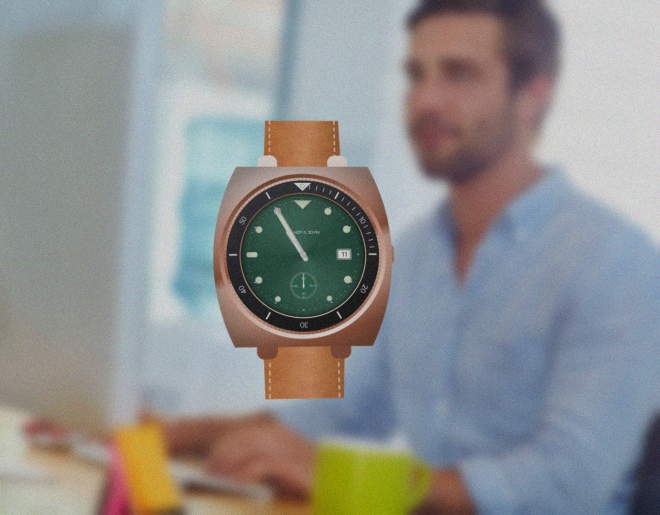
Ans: 10:55
